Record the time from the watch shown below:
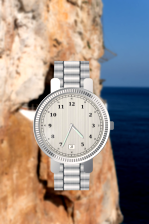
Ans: 4:34
